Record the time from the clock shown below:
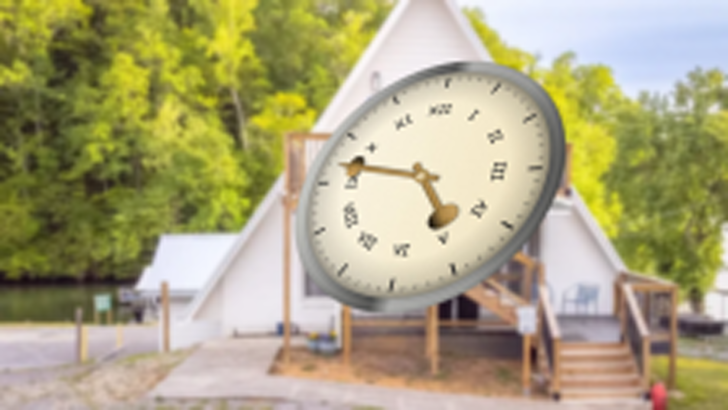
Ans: 4:47
